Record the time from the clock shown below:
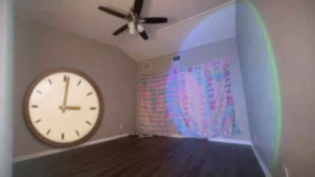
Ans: 3:01
